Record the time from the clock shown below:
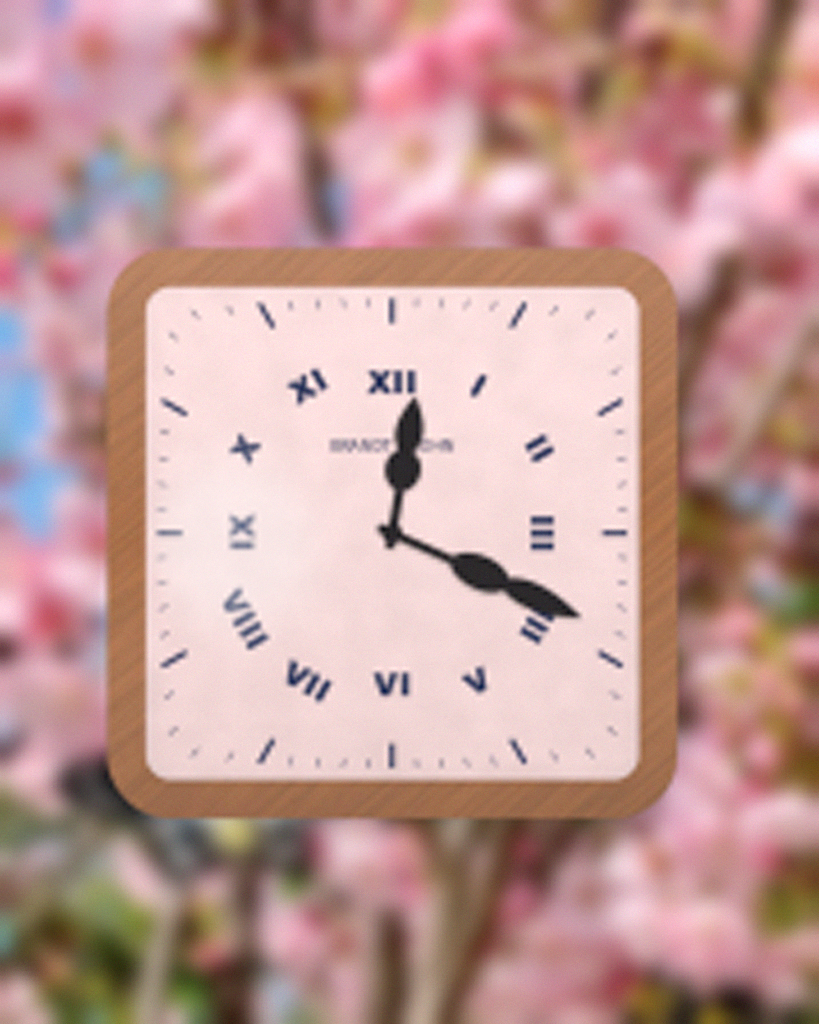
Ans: 12:19
